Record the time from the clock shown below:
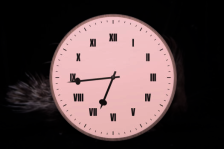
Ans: 6:44
